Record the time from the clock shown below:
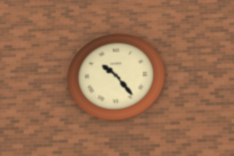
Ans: 10:24
